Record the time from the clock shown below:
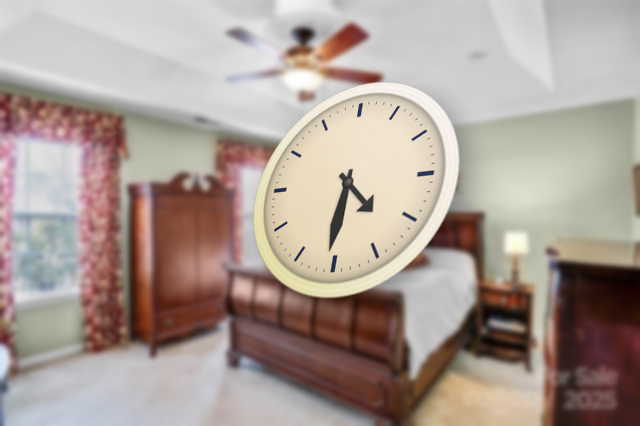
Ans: 4:31
